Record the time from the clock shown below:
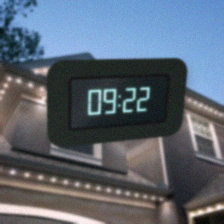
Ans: 9:22
